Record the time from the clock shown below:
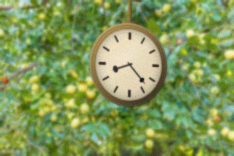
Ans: 8:23
